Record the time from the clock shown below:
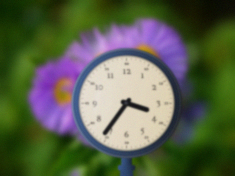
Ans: 3:36
